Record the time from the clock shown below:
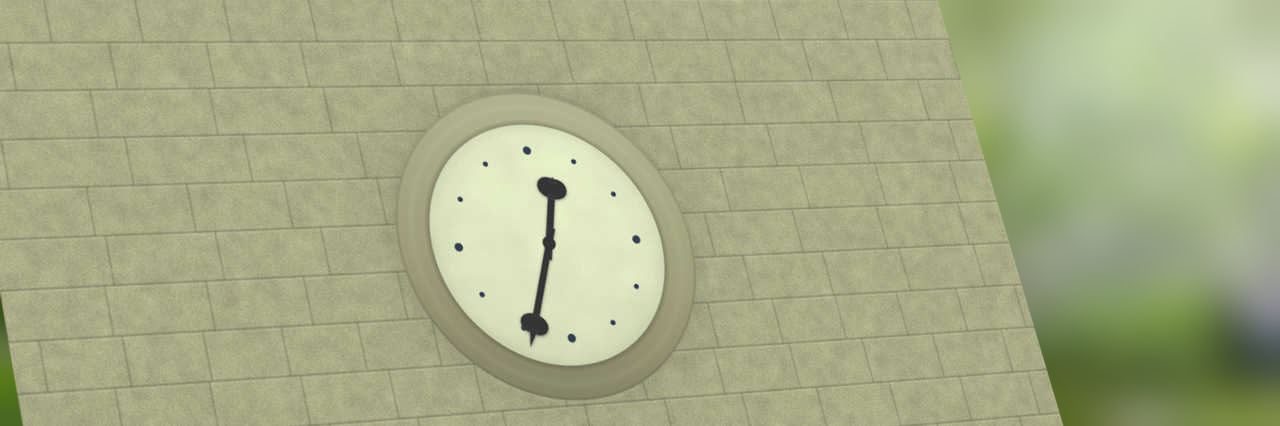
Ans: 12:34
